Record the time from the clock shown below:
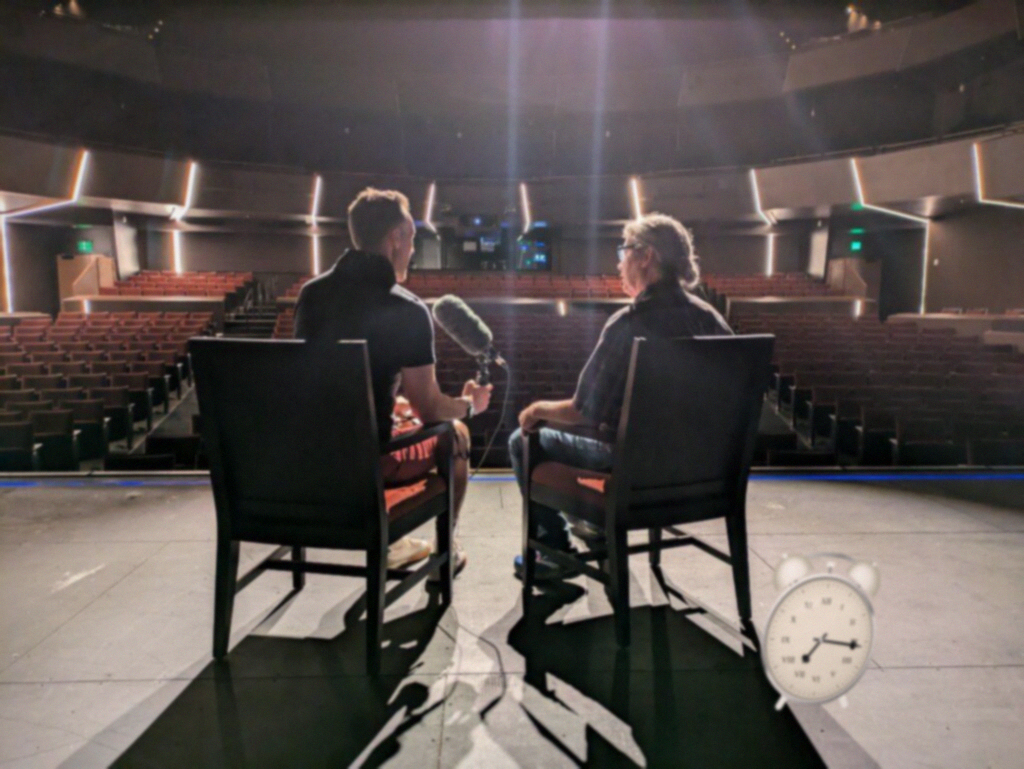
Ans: 7:16
